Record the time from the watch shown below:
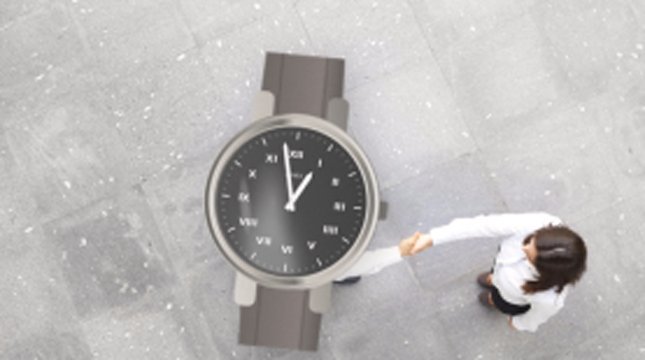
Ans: 12:58
